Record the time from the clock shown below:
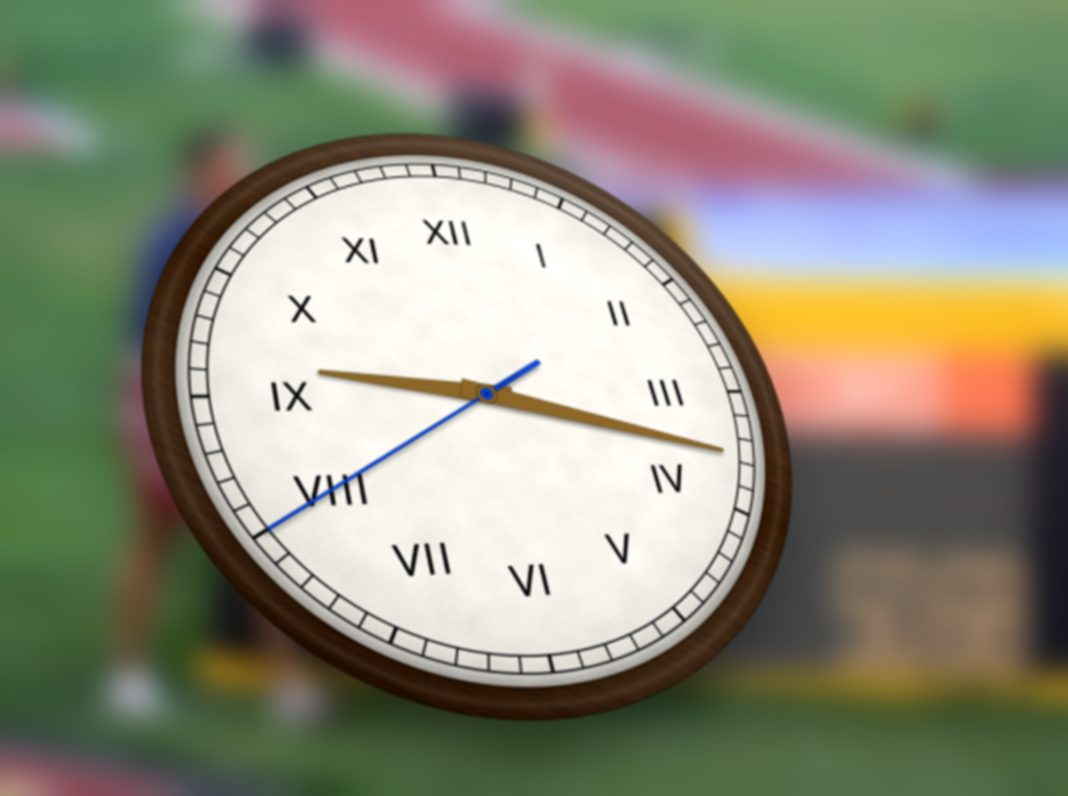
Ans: 9:17:40
